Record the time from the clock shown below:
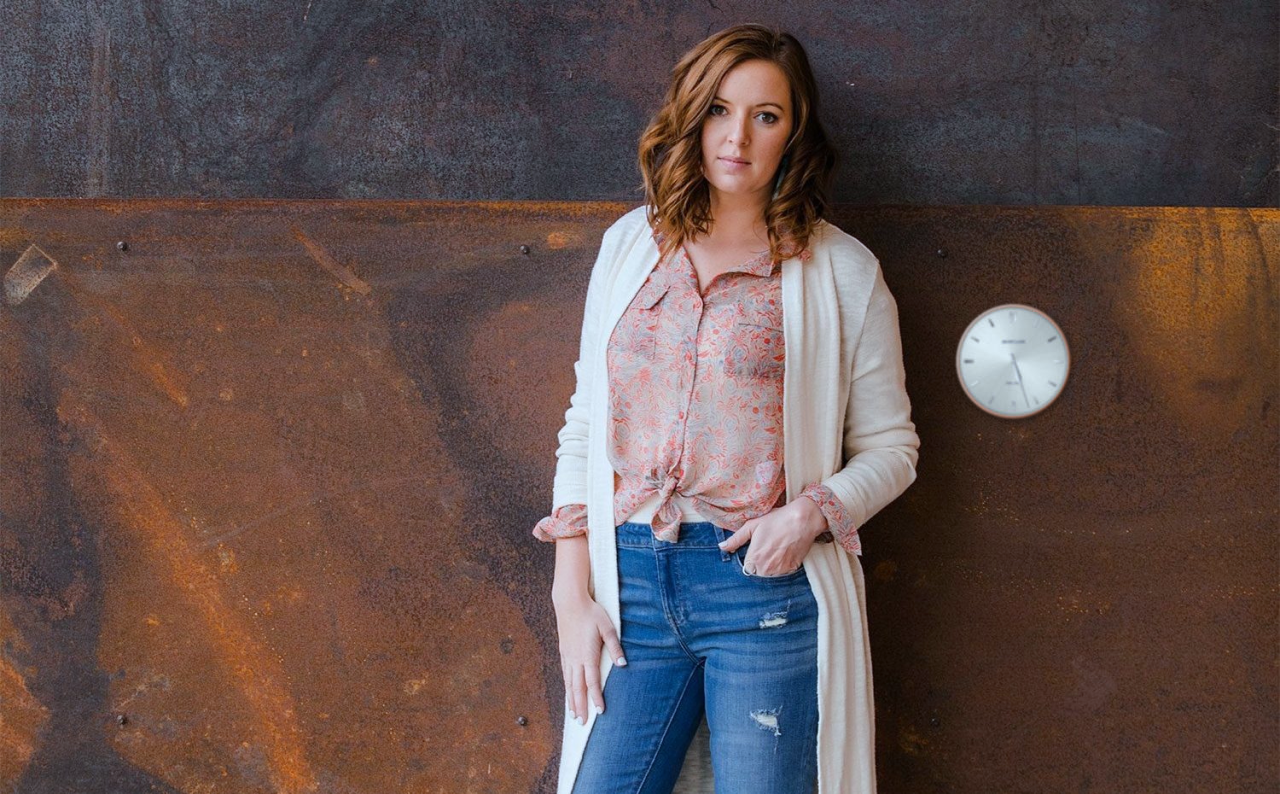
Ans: 5:27
